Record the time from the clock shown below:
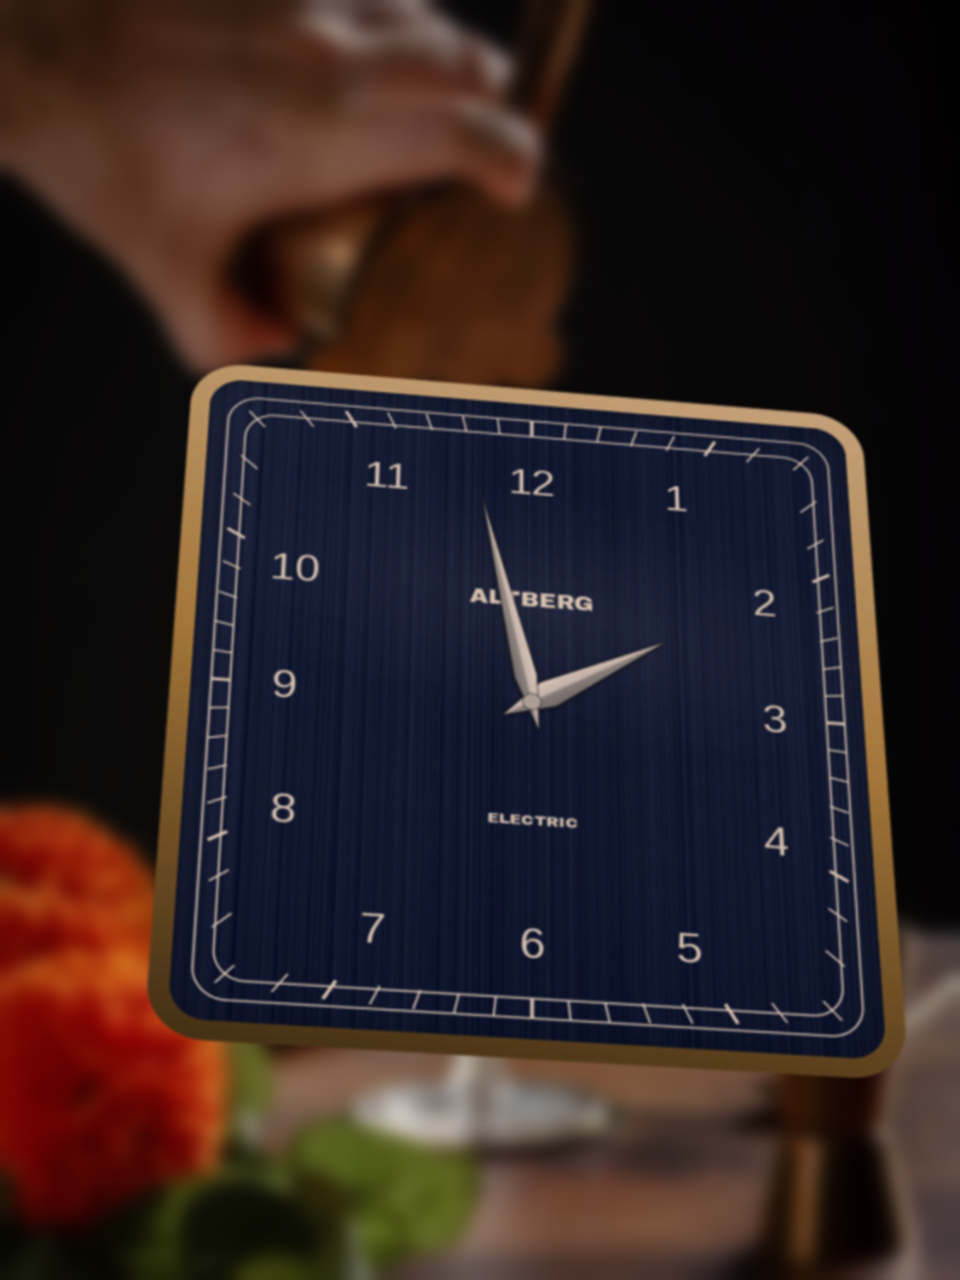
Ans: 1:58
